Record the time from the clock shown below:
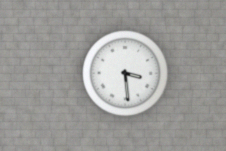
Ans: 3:29
